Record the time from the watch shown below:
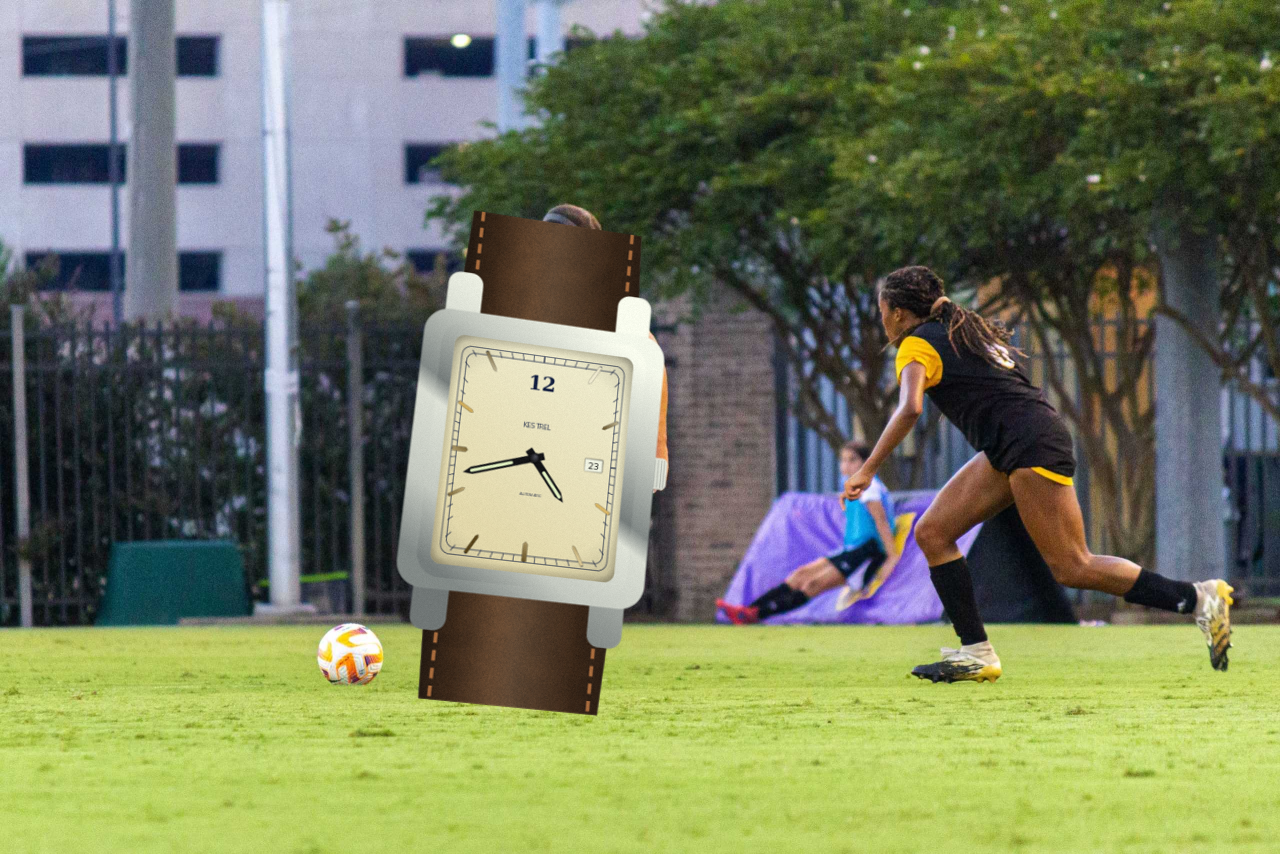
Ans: 4:42
